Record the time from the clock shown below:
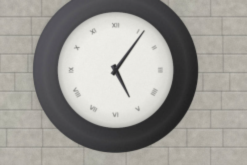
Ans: 5:06
